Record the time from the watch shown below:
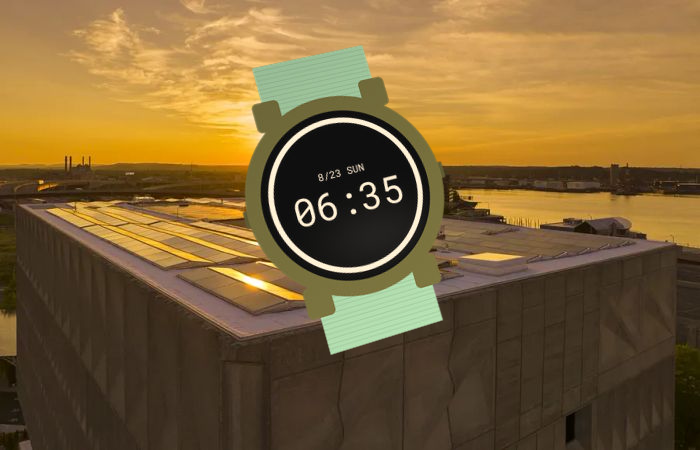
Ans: 6:35
